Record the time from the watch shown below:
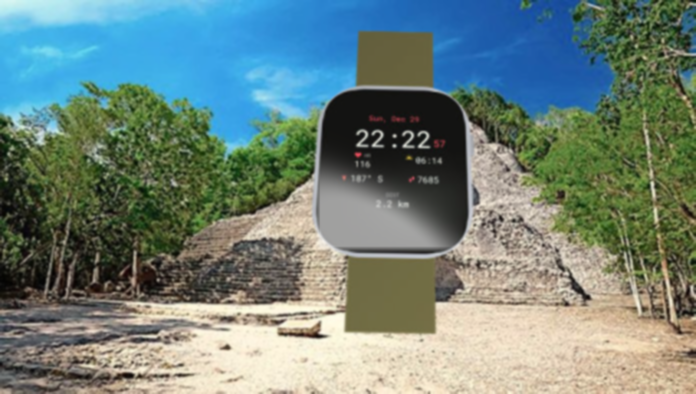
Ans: 22:22
